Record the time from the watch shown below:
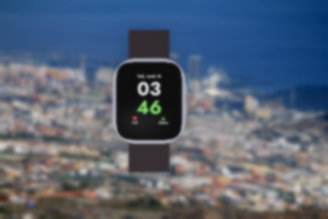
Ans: 3:46
